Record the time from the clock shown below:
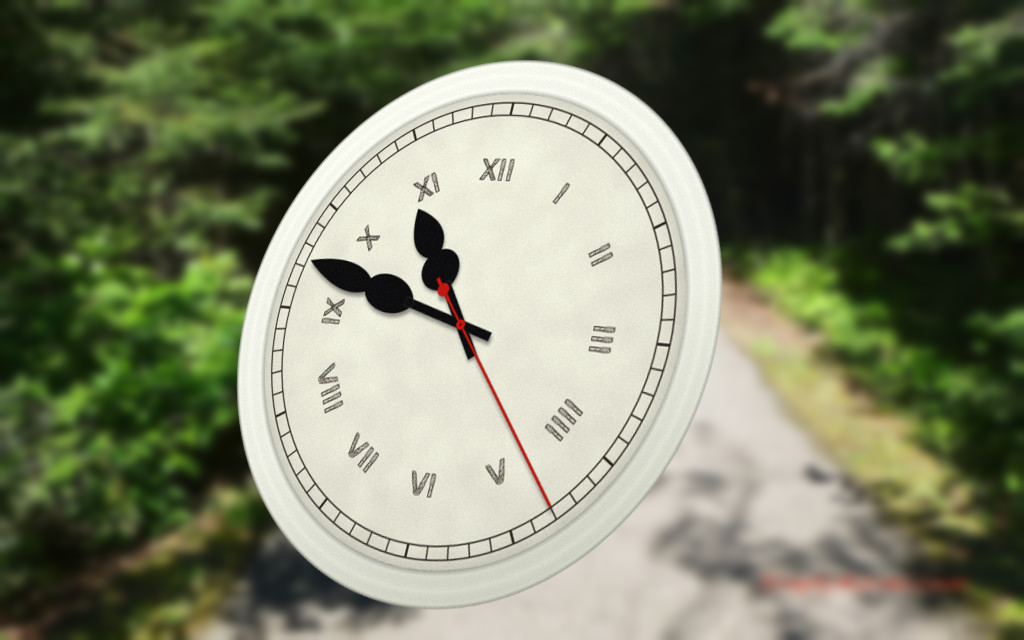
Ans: 10:47:23
